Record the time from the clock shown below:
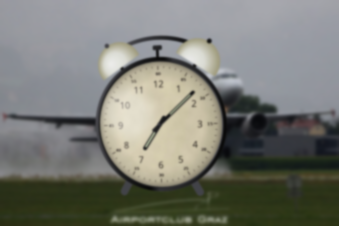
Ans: 7:08
